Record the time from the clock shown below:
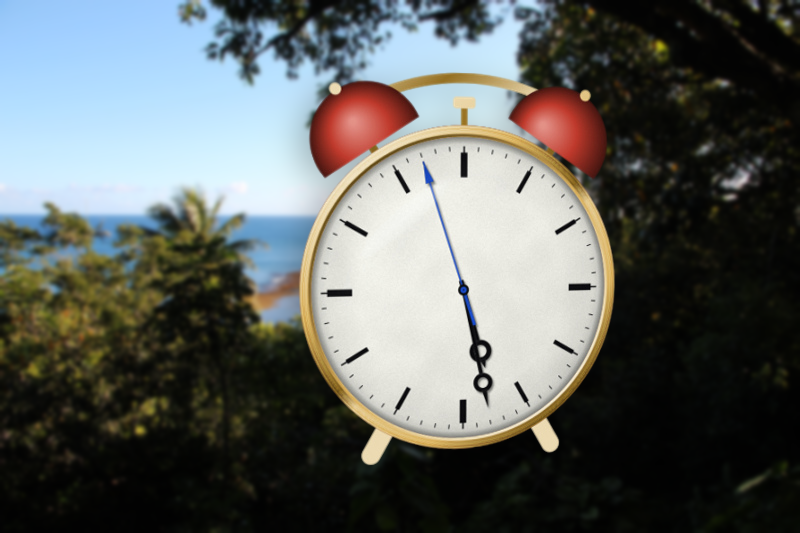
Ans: 5:27:57
